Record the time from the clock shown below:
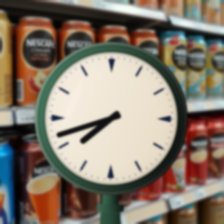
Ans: 7:42
